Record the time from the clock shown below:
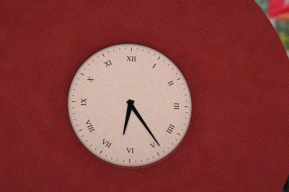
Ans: 6:24
